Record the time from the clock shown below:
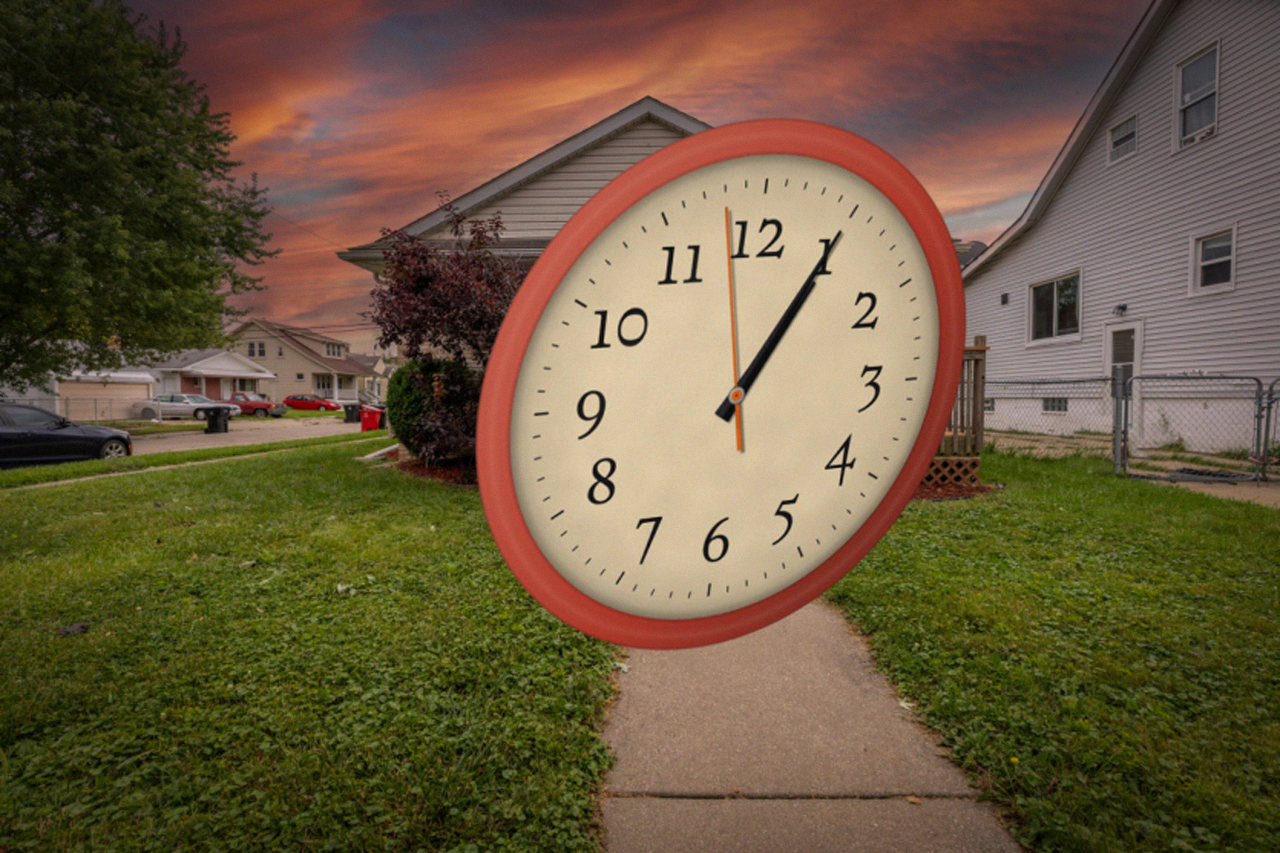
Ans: 1:04:58
